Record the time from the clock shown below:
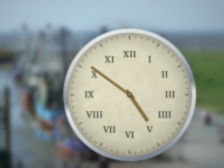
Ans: 4:51
